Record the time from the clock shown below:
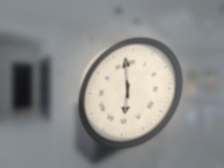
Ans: 5:58
